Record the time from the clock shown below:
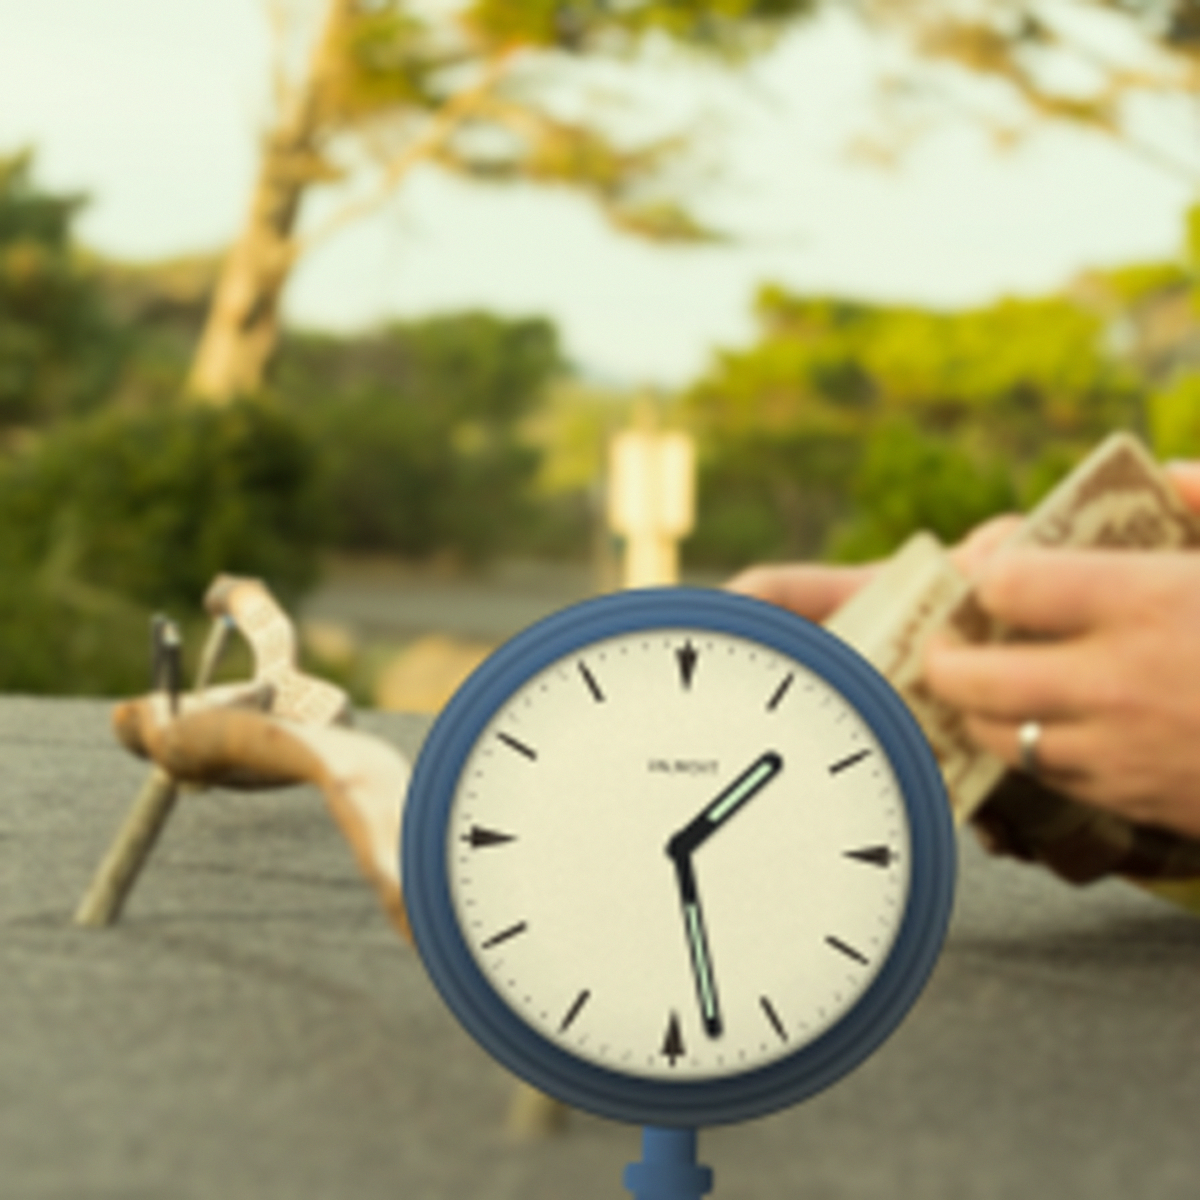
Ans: 1:28
